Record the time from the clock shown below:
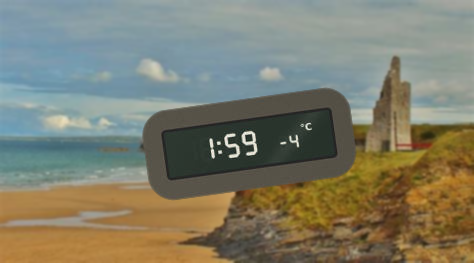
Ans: 1:59
